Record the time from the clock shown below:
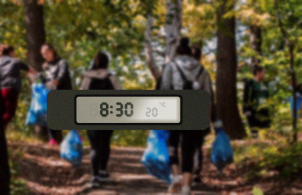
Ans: 8:30
